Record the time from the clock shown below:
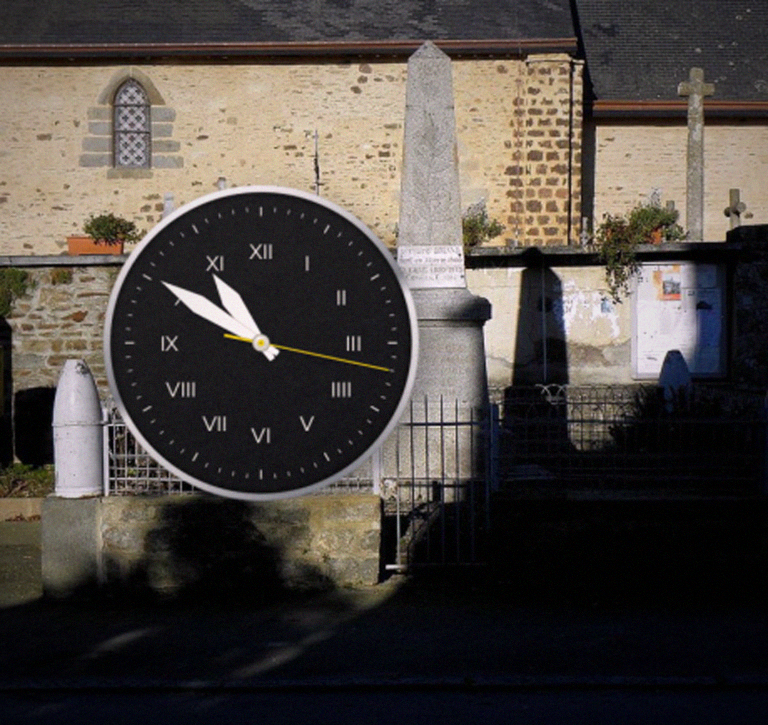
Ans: 10:50:17
